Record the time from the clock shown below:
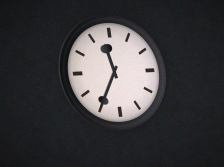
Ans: 11:35
